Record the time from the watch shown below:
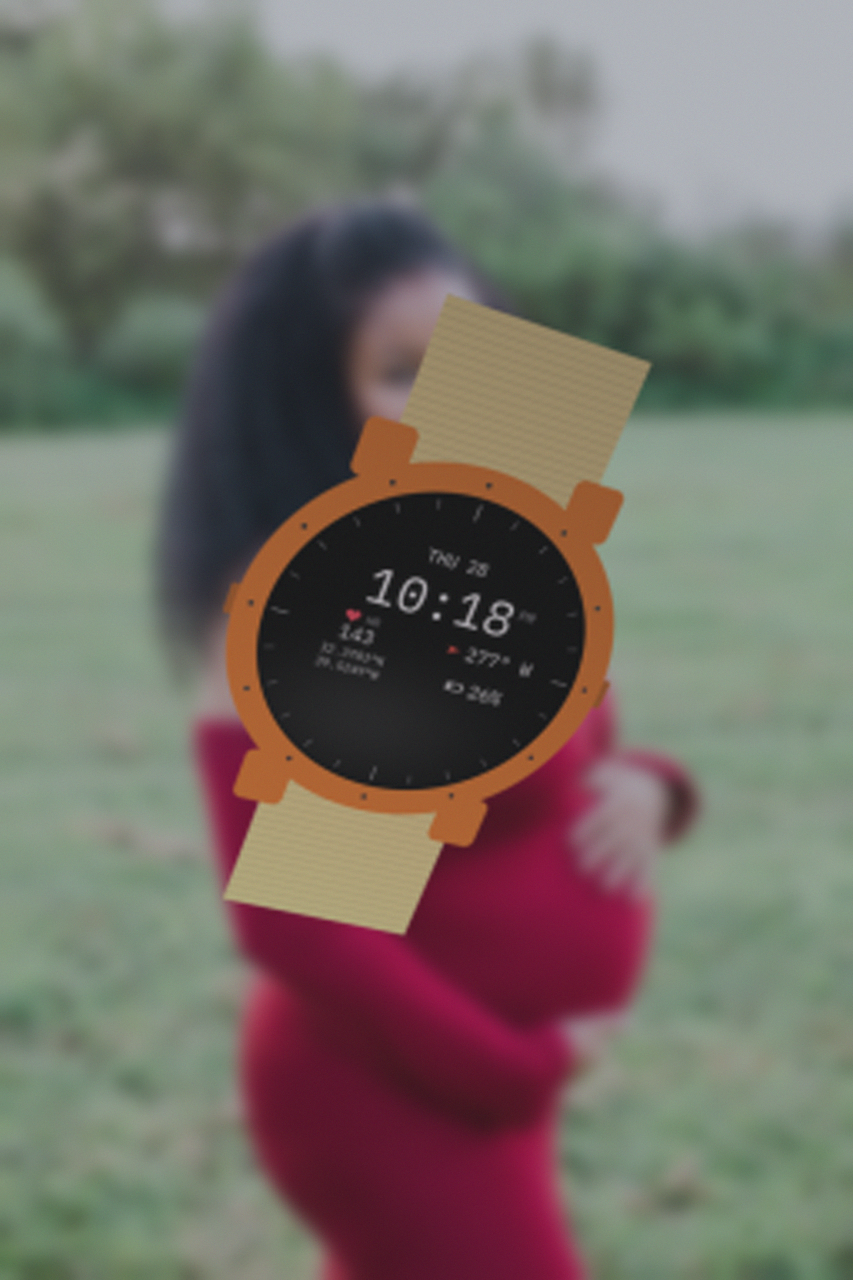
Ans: 10:18
